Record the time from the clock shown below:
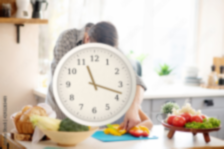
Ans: 11:18
